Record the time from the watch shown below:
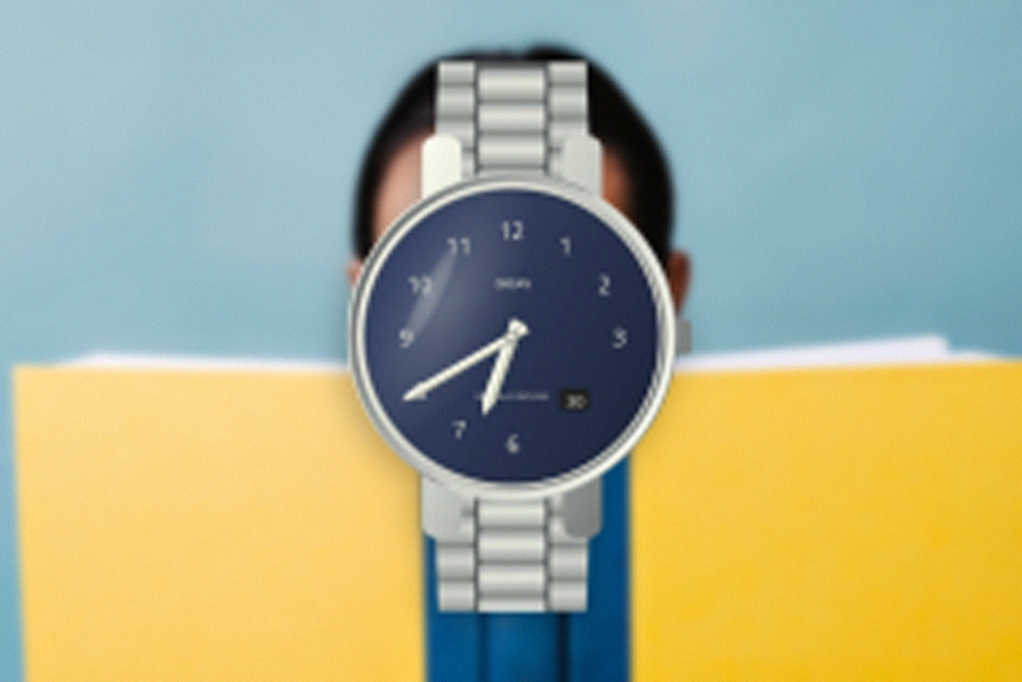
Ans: 6:40
